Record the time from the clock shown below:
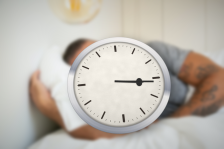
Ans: 3:16
